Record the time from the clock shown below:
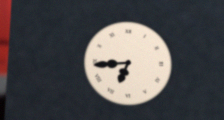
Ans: 6:44
